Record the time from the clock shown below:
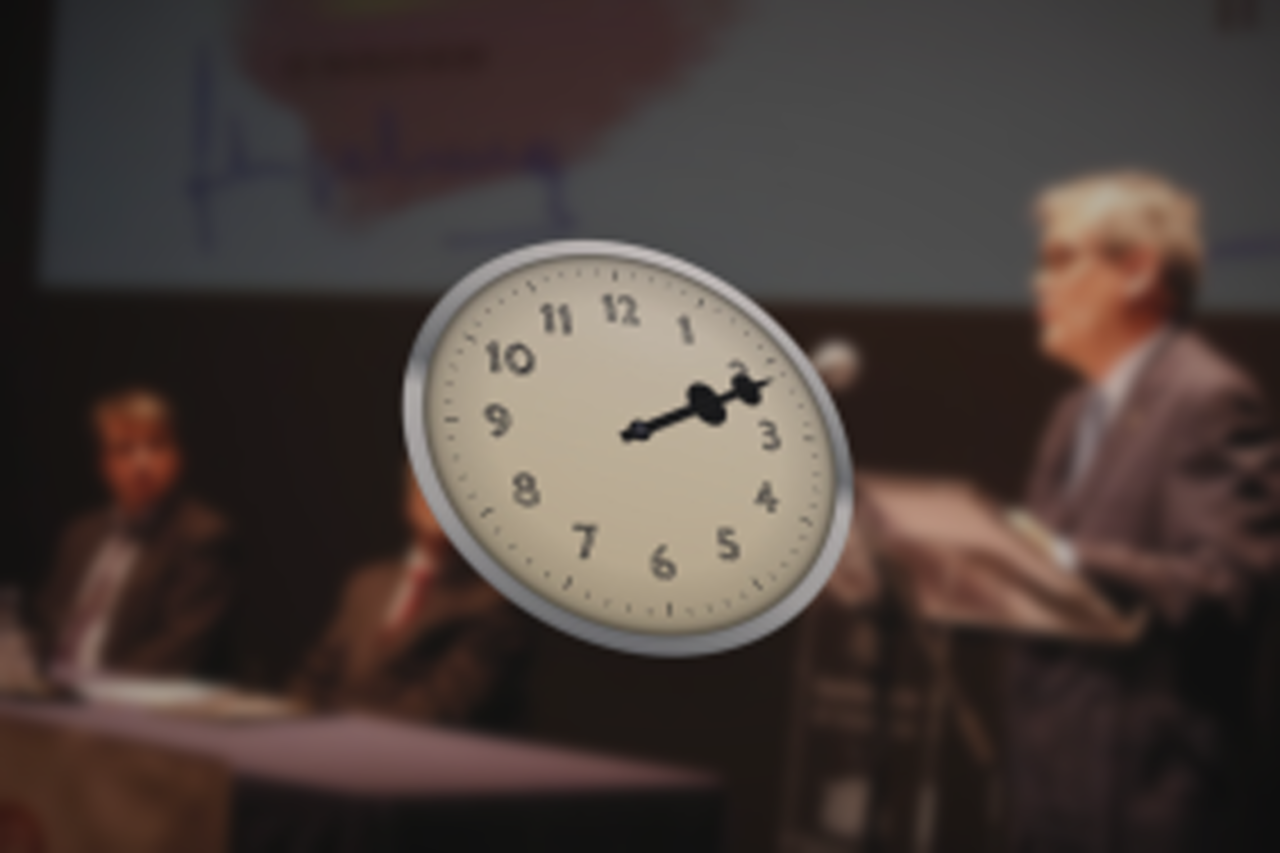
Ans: 2:11
